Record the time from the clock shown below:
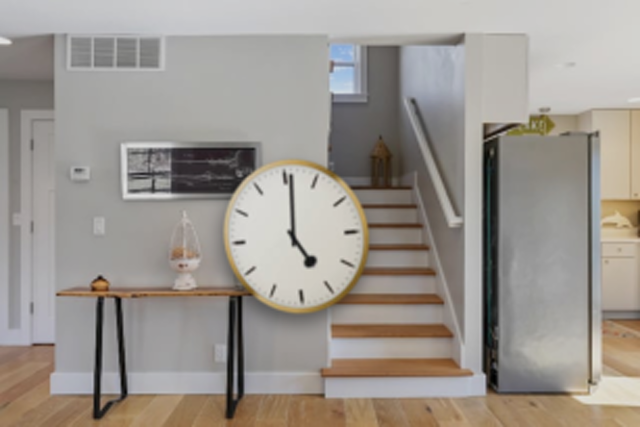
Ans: 5:01
